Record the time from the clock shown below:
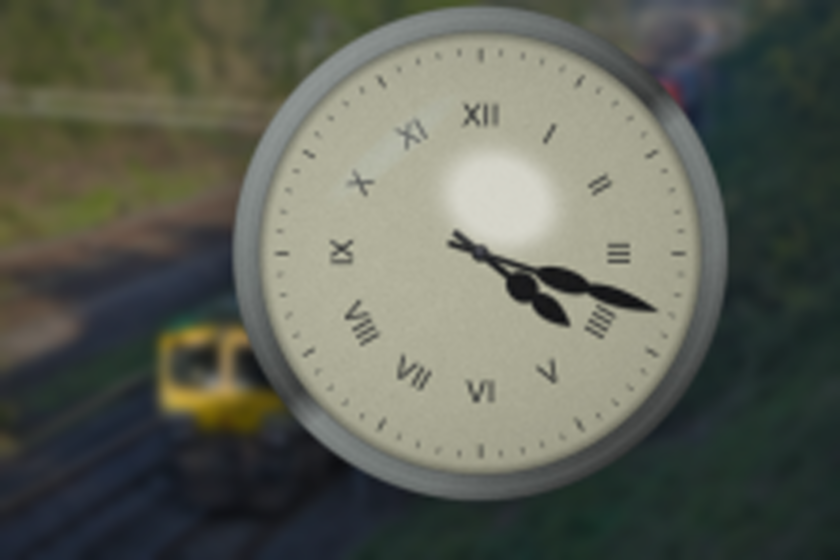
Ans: 4:18
